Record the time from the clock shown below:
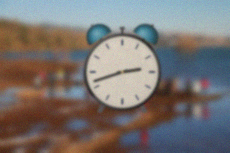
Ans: 2:42
